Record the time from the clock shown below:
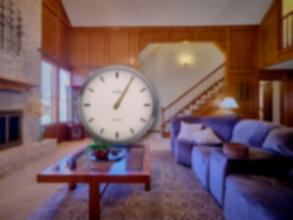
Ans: 1:05
